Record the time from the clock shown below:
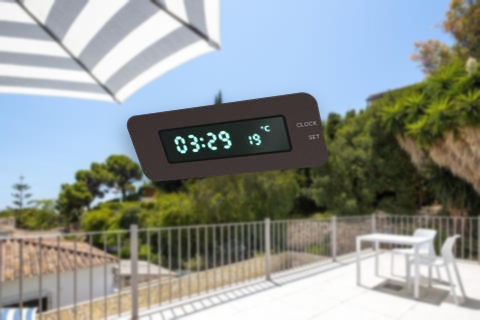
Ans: 3:29
